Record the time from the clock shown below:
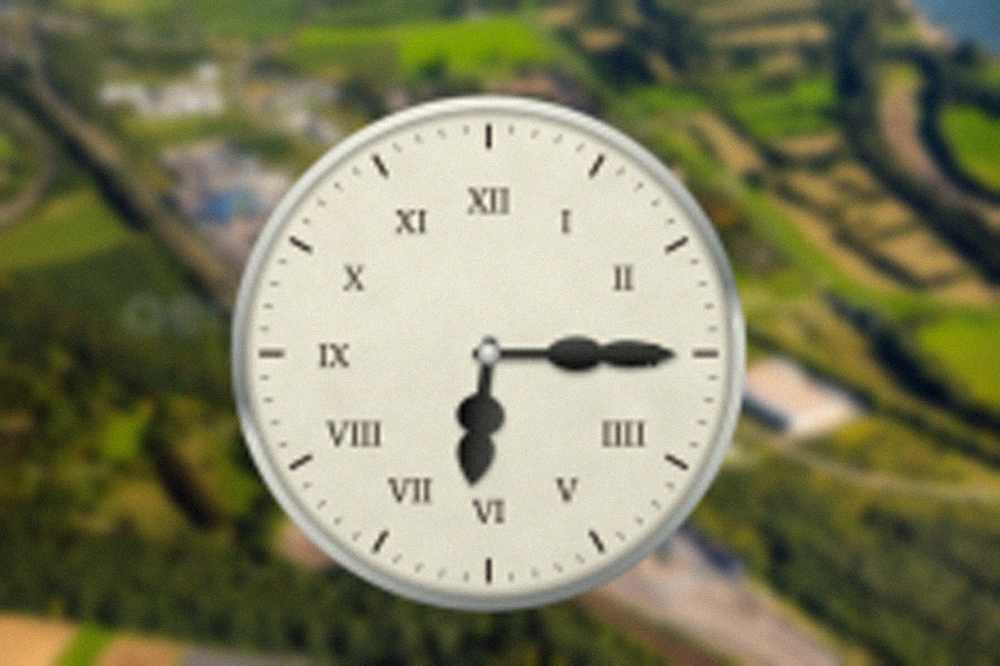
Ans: 6:15
